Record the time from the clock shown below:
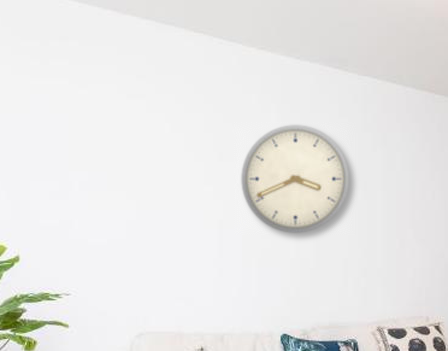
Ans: 3:41
